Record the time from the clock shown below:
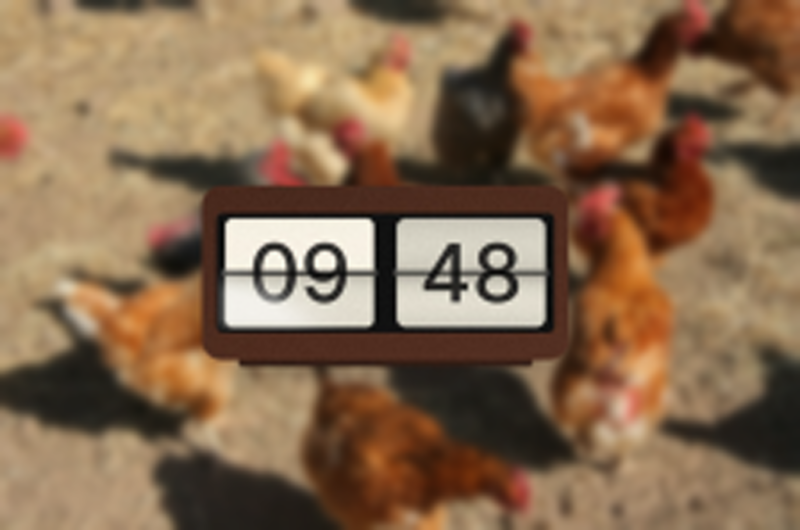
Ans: 9:48
